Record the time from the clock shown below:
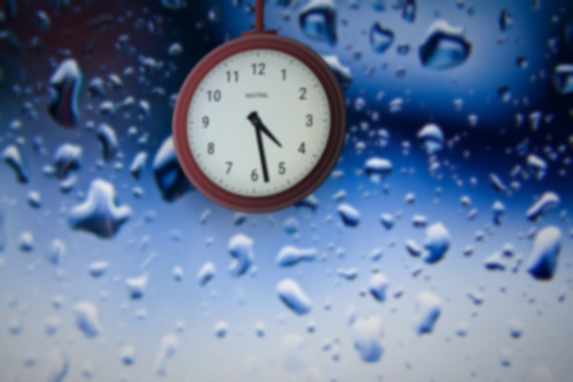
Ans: 4:28
